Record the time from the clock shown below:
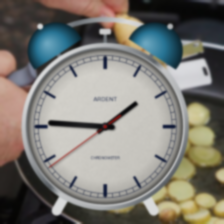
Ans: 1:45:39
